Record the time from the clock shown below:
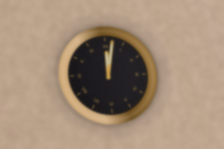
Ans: 12:02
